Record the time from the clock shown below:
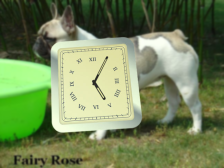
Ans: 5:05
